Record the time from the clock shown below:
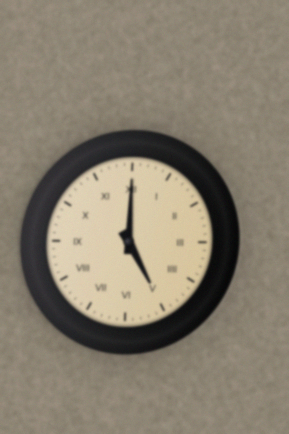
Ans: 5:00
